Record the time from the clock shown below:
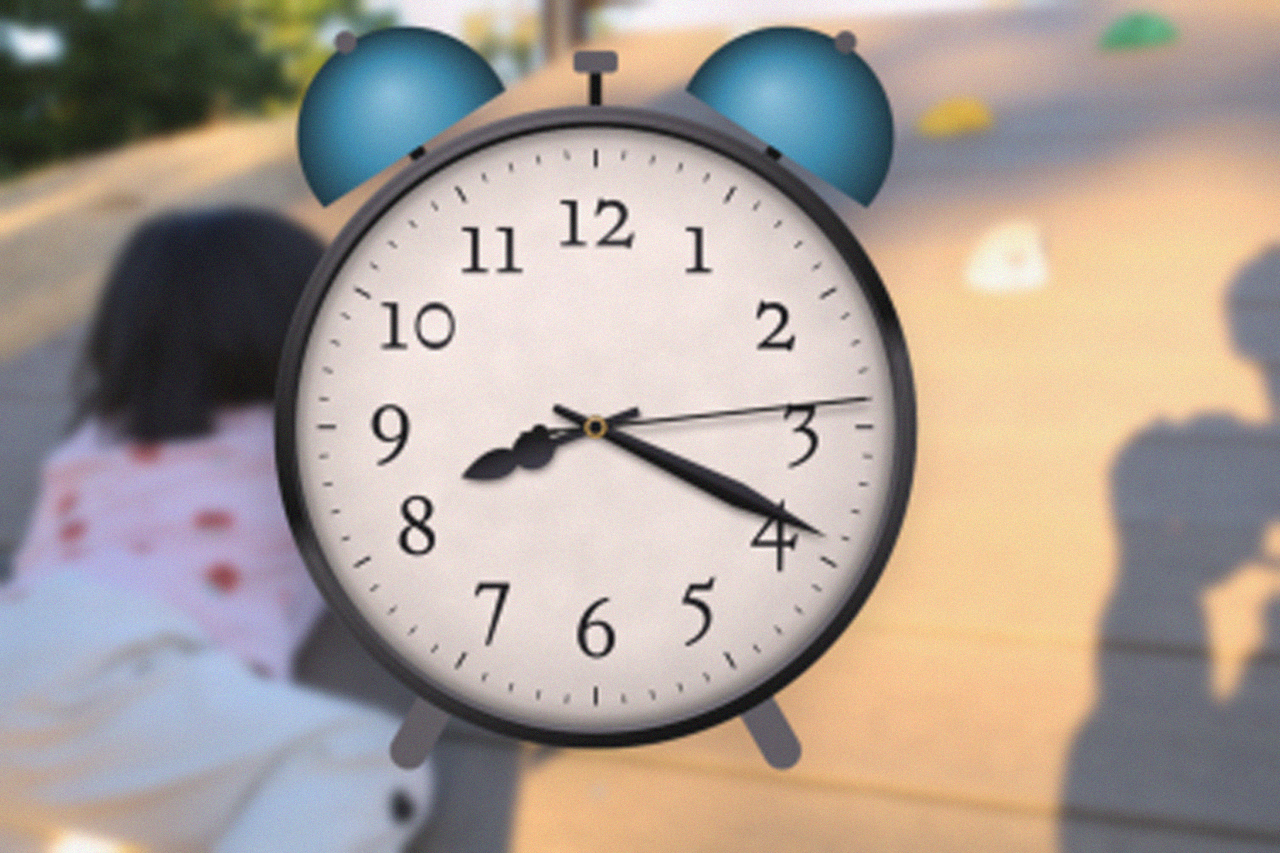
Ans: 8:19:14
